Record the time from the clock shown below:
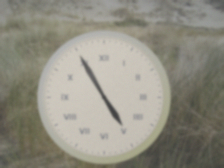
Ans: 4:55
